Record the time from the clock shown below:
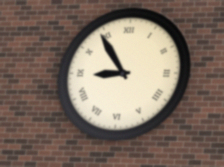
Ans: 8:54
